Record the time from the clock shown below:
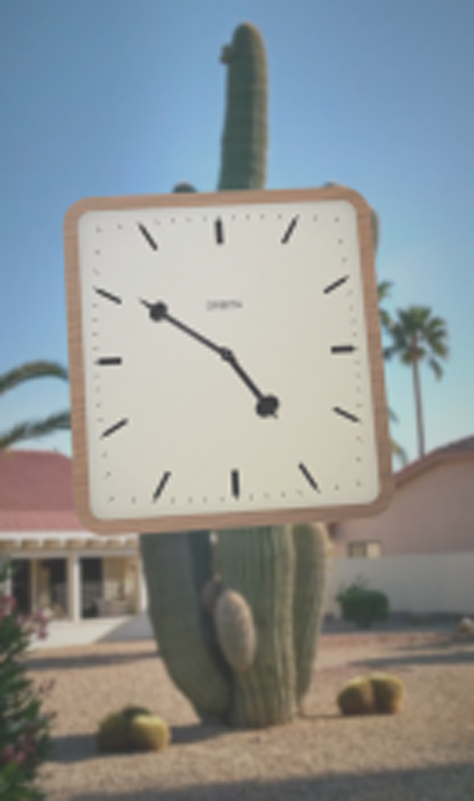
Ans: 4:51
